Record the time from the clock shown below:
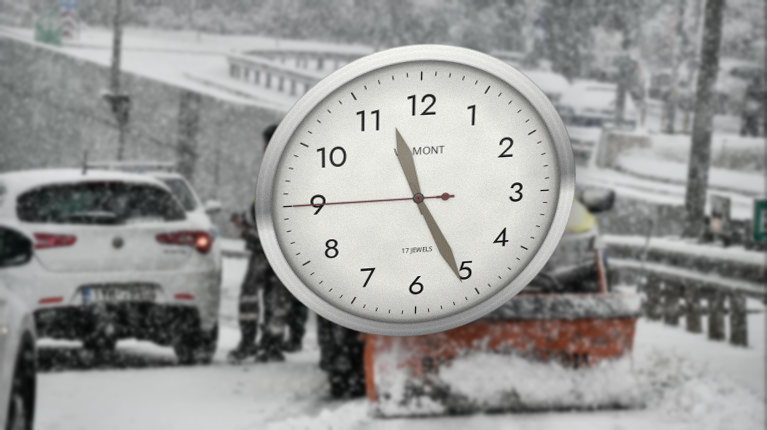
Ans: 11:25:45
